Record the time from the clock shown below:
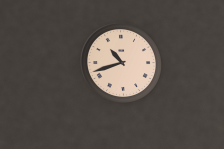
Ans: 10:42
